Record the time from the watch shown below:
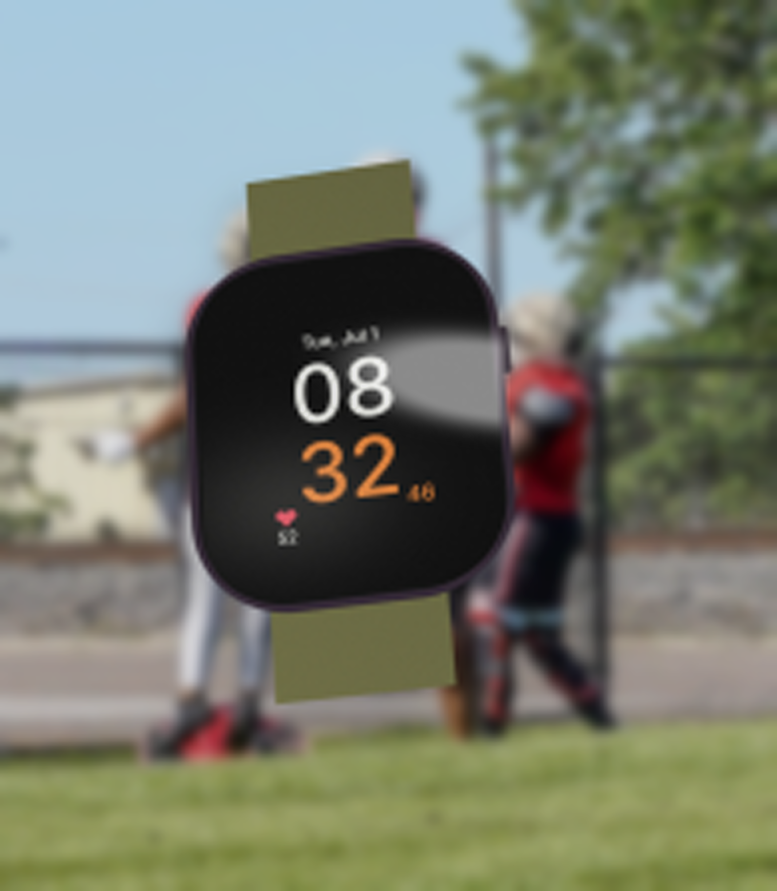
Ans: 8:32
